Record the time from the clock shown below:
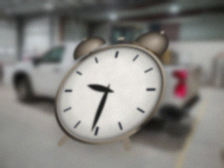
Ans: 9:31
